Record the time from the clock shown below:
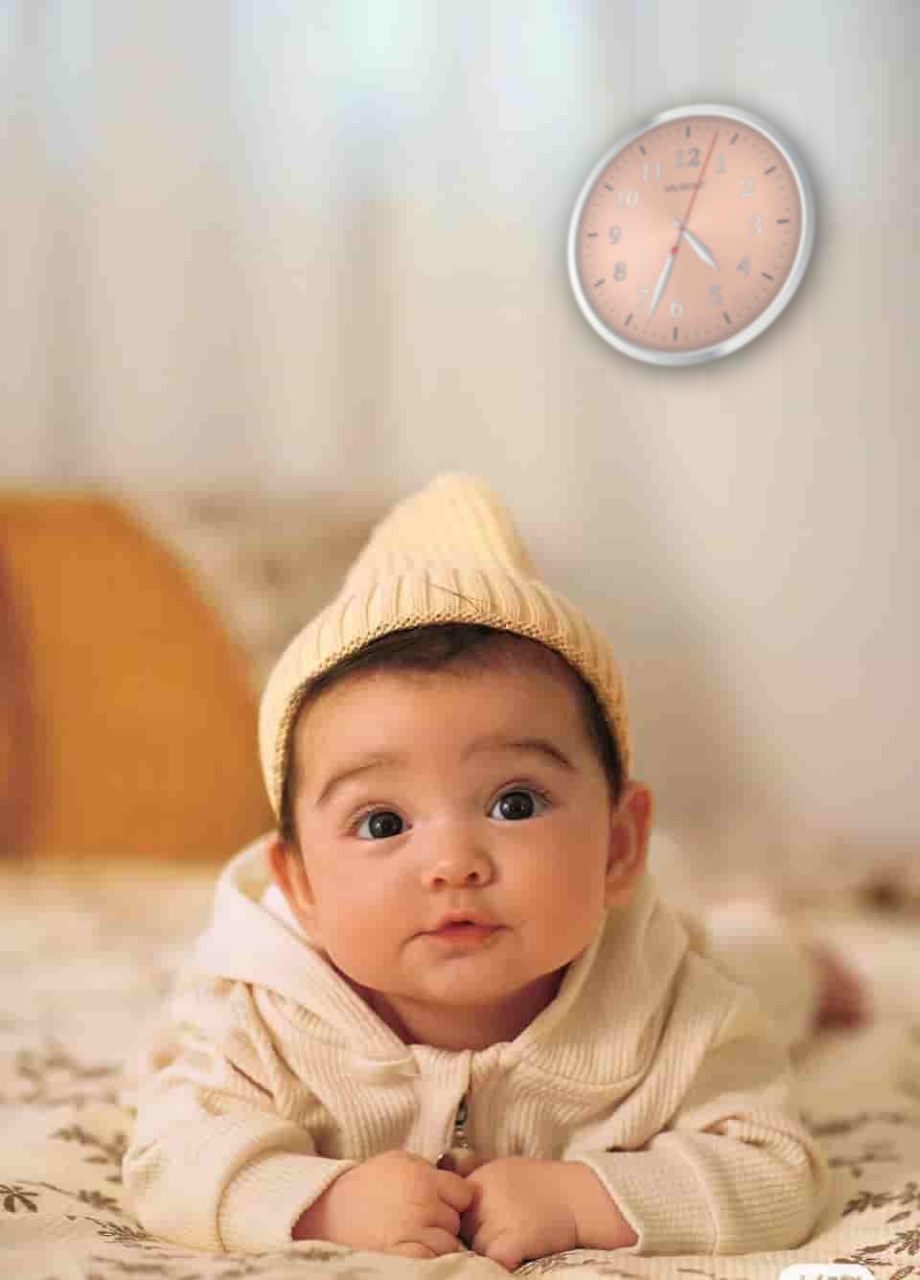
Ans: 4:33:03
